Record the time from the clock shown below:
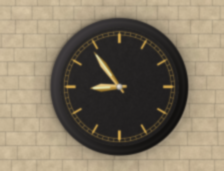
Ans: 8:54
